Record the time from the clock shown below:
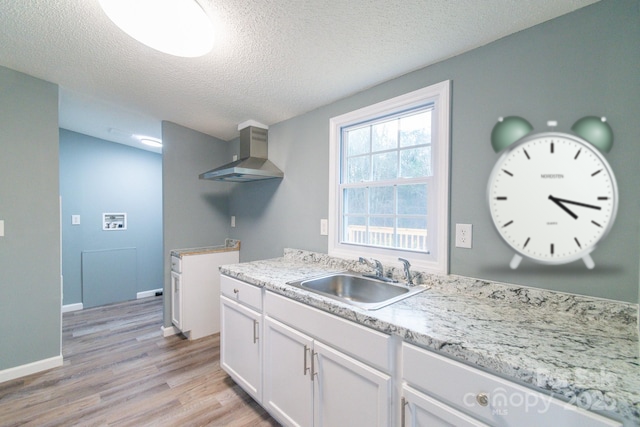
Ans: 4:17
